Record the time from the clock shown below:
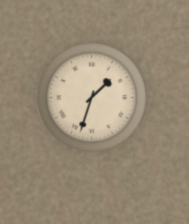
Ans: 1:33
